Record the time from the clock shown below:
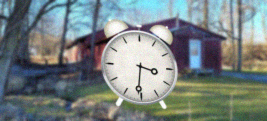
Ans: 3:31
